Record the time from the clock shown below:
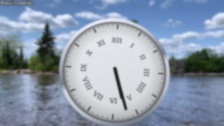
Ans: 5:27
